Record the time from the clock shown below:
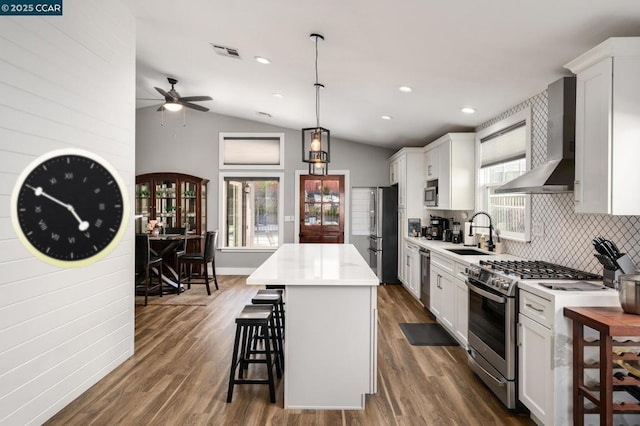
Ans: 4:50
